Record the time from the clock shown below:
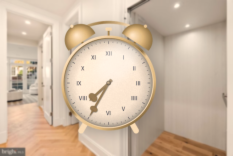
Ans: 7:35
